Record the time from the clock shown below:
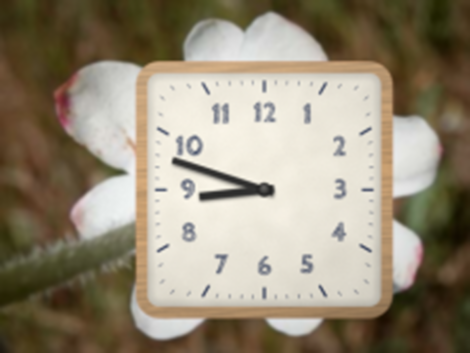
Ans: 8:48
